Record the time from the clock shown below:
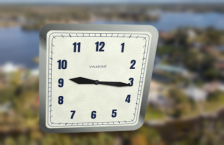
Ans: 9:16
